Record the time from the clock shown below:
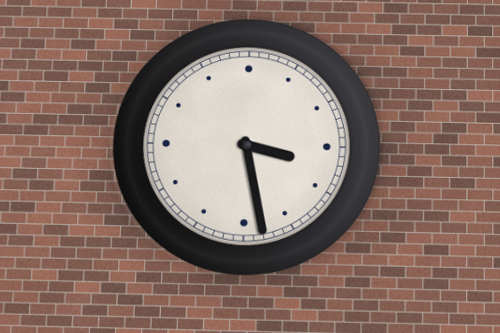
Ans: 3:28
